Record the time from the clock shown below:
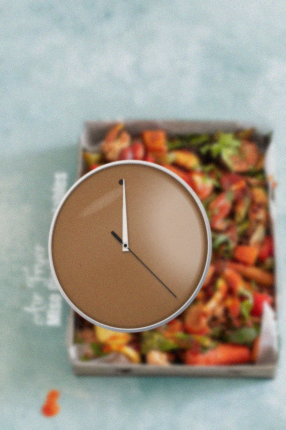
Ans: 12:00:23
